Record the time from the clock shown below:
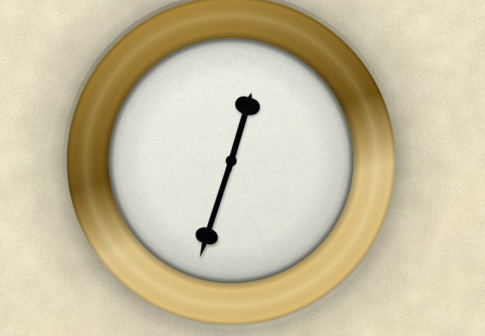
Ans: 12:33
